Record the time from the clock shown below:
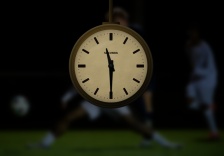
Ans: 11:30
